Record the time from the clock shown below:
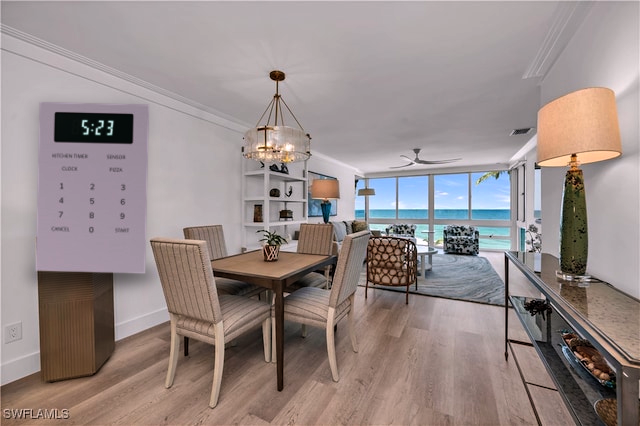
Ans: 5:23
